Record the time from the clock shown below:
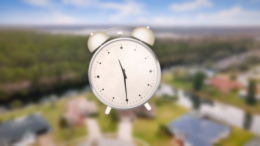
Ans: 11:30
